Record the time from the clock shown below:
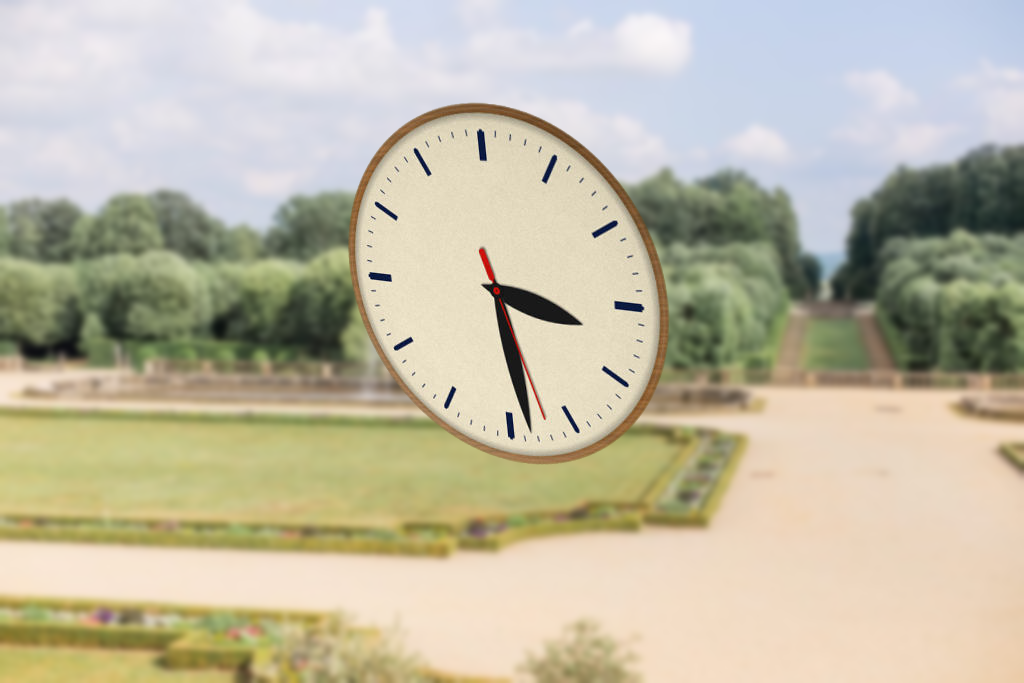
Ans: 3:28:27
